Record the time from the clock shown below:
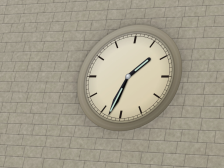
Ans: 1:33
